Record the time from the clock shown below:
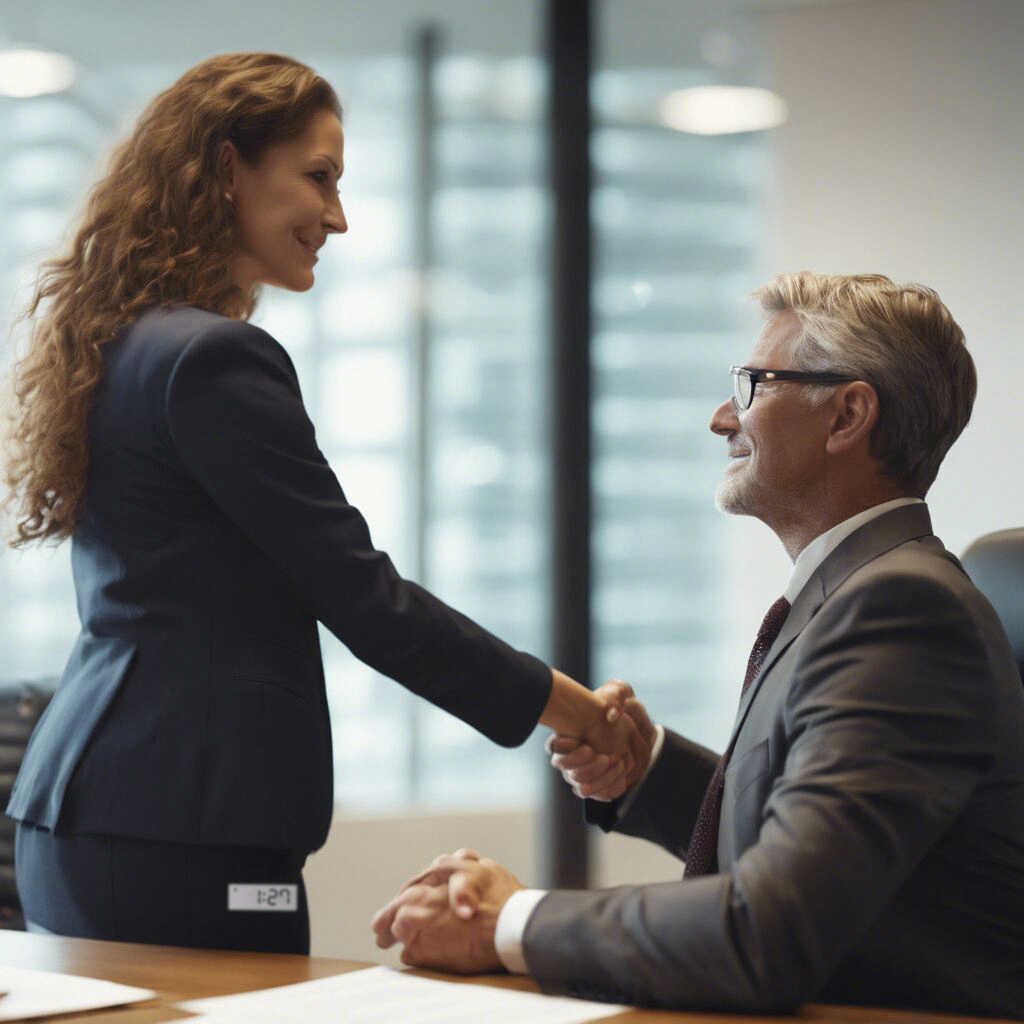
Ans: 1:27
